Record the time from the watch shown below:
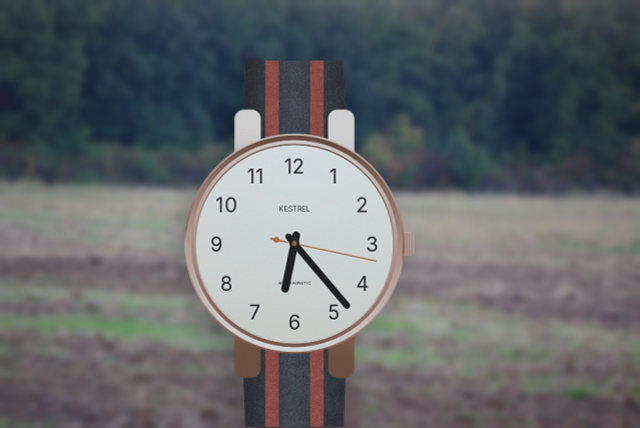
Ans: 6:23:17
